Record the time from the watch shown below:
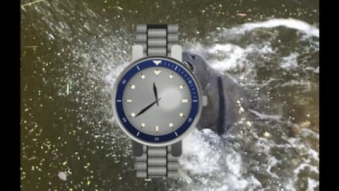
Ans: 11:39
